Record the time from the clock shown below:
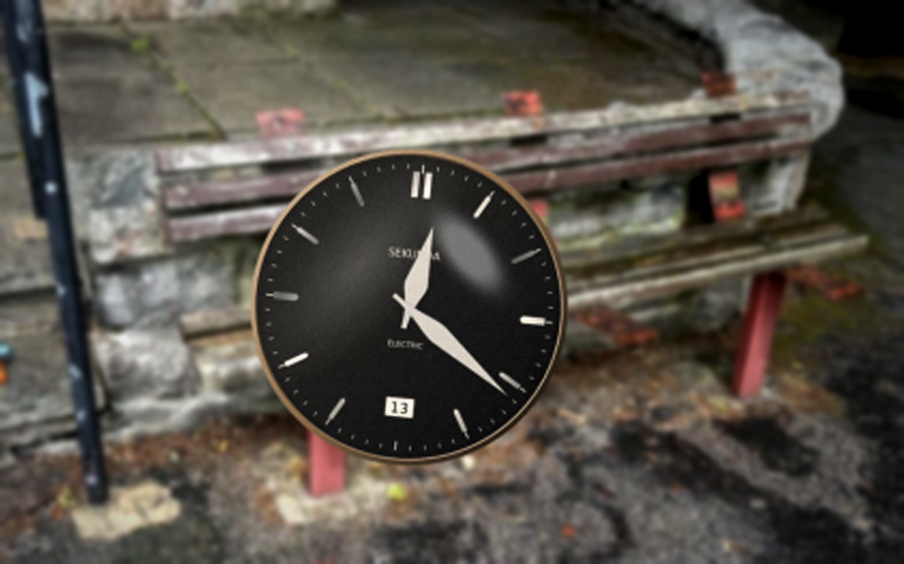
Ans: 12:21
